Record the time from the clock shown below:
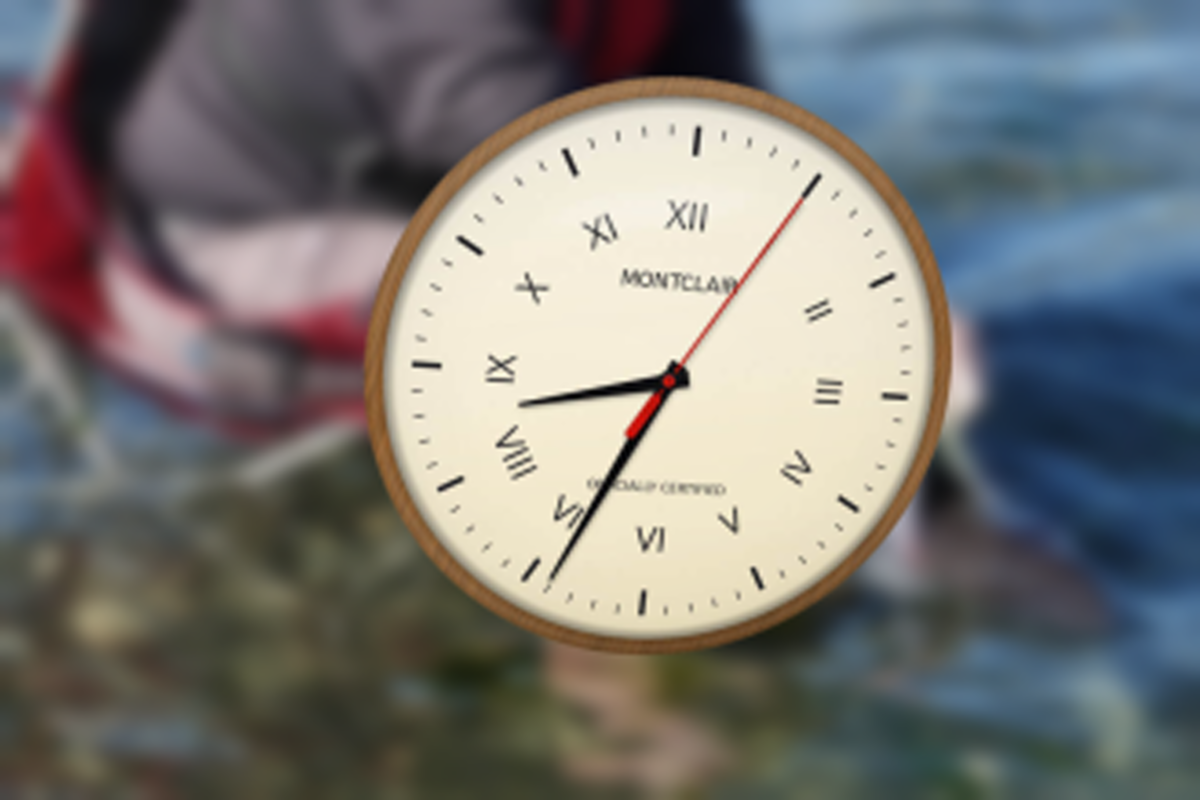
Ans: 8:34:05
